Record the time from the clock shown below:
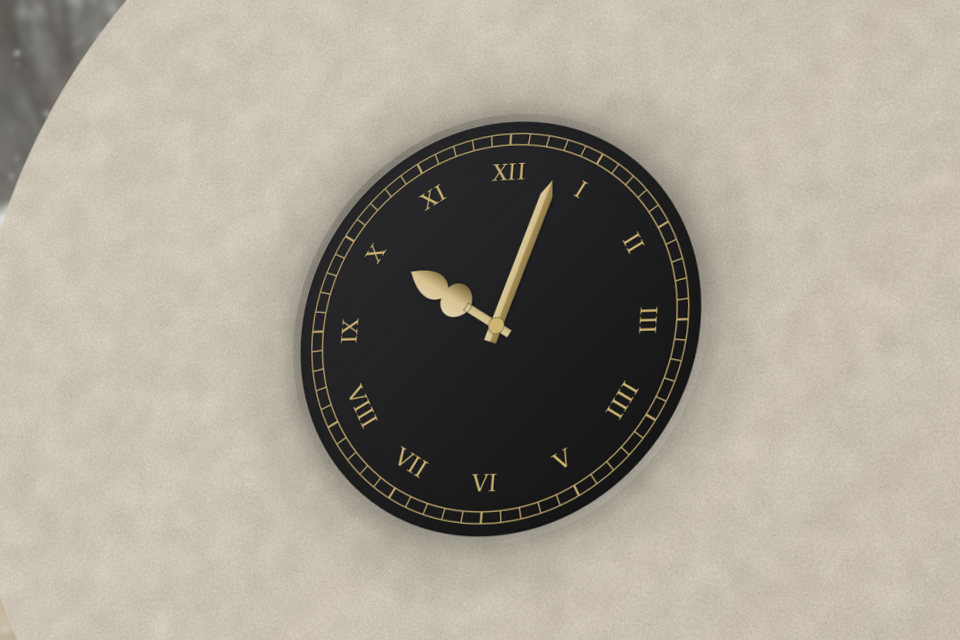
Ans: 10:03
